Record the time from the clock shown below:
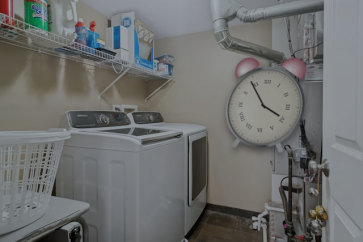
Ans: 3:54
